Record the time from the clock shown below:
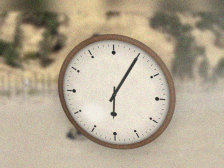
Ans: 6:05
